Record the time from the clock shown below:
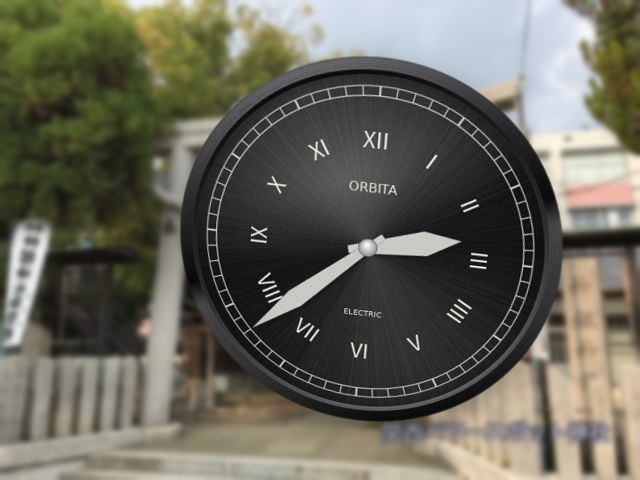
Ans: 2:38
